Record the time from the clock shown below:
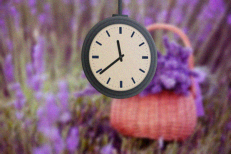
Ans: 11:39
